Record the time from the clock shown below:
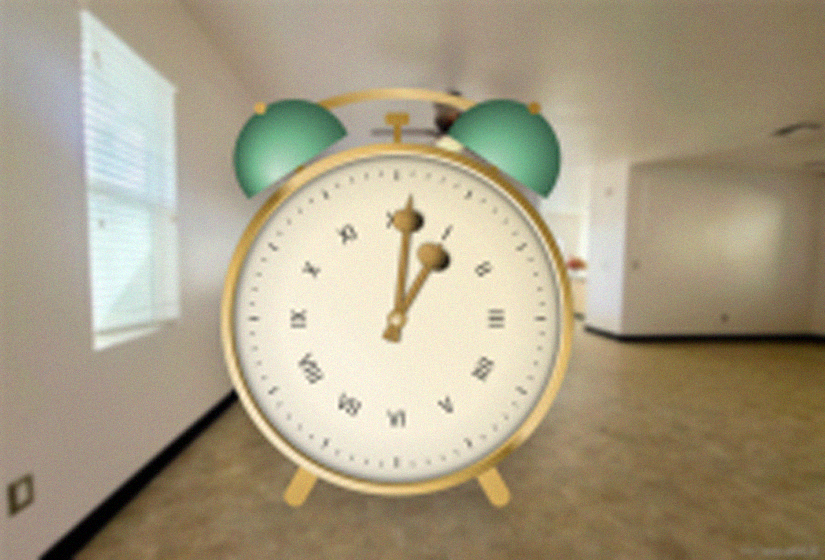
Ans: 1:01
